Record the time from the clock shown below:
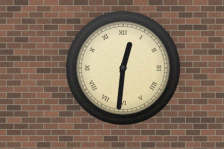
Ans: 12:31
